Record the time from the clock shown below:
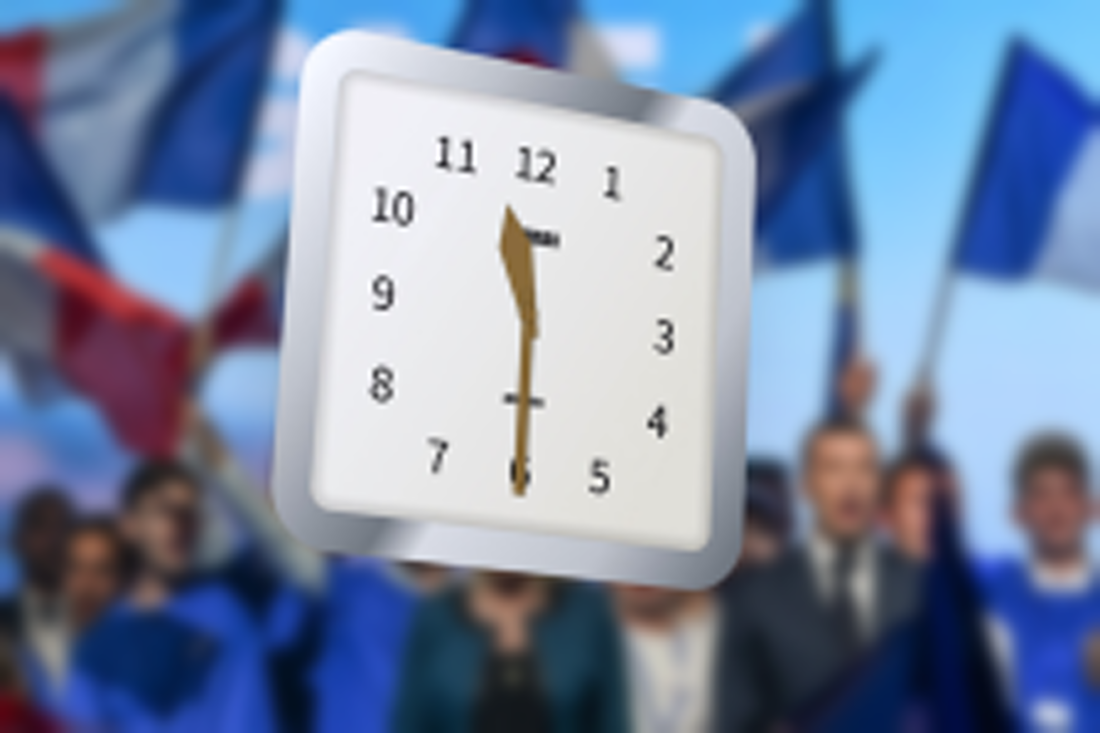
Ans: 11:30
